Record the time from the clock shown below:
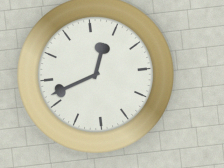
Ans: 12:42
